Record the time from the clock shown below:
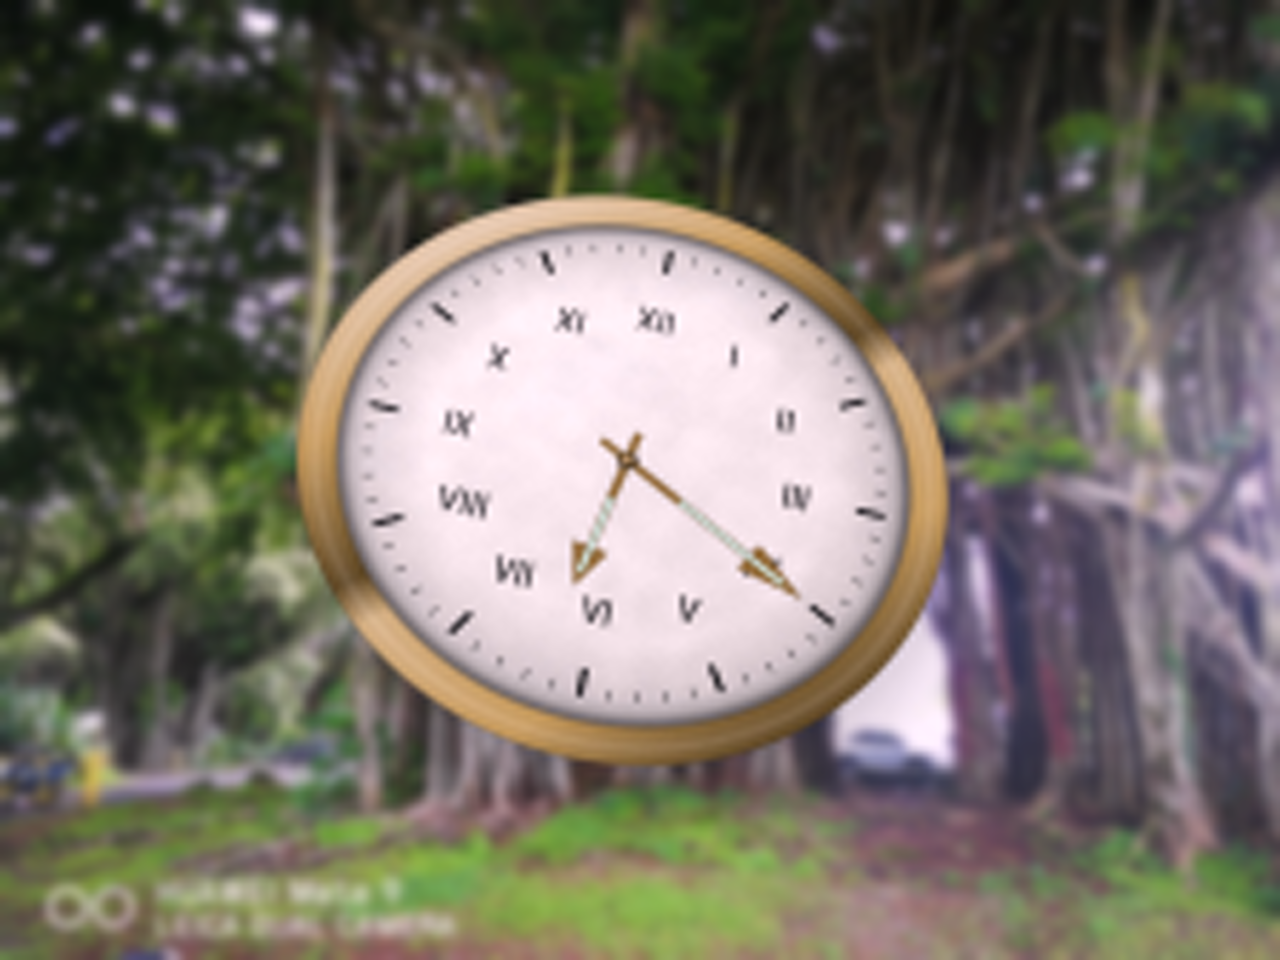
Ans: 6:20
